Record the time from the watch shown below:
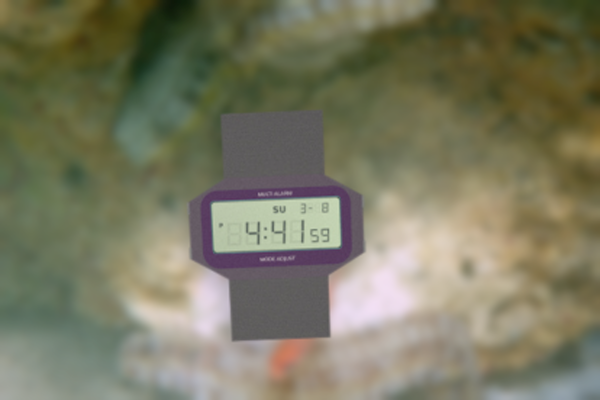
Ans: 4:41:59
